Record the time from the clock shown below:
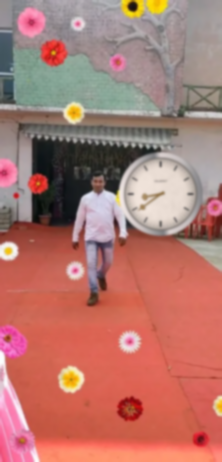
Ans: 8:39
